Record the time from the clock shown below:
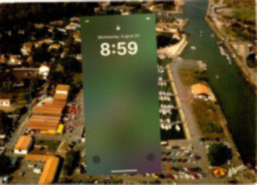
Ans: 8:59
